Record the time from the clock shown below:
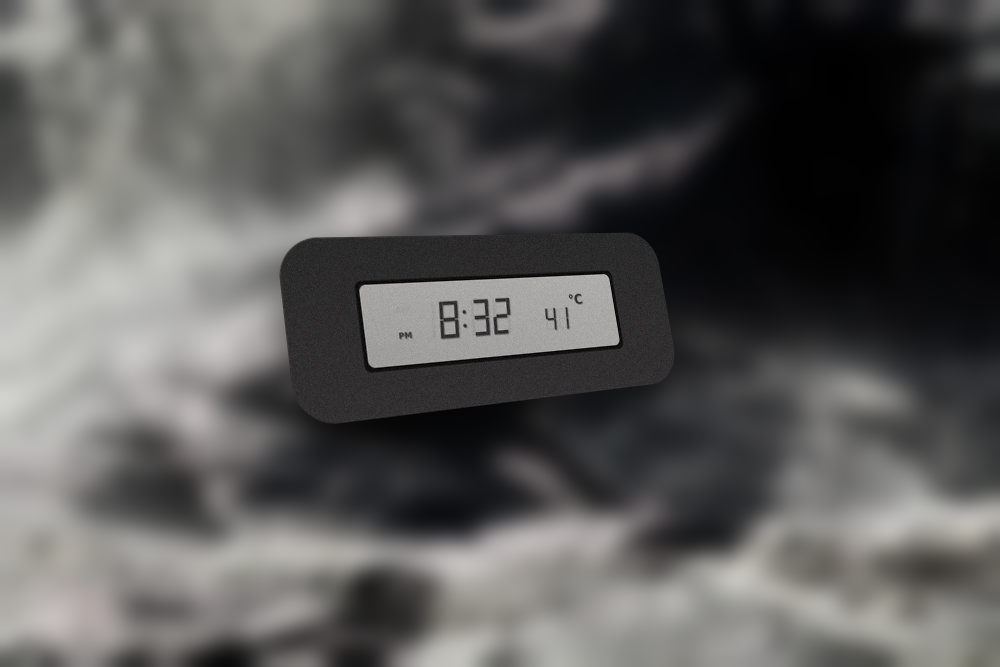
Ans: 8:32
